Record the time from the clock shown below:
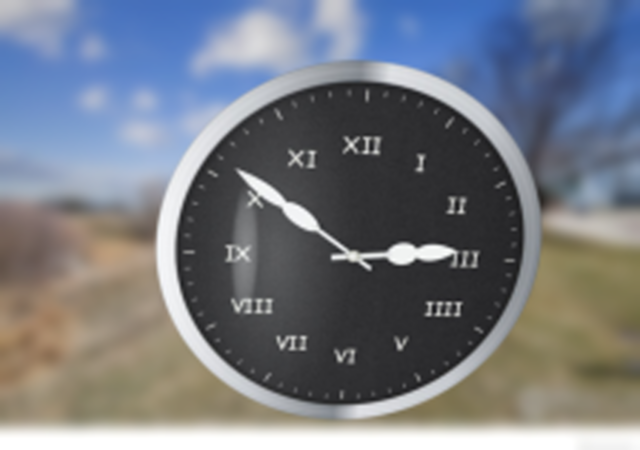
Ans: 2:51
